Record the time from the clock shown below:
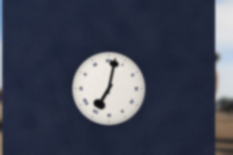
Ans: 7:02
